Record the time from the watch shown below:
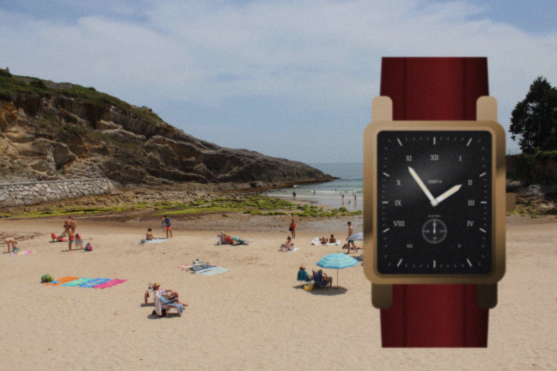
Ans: 1:54
